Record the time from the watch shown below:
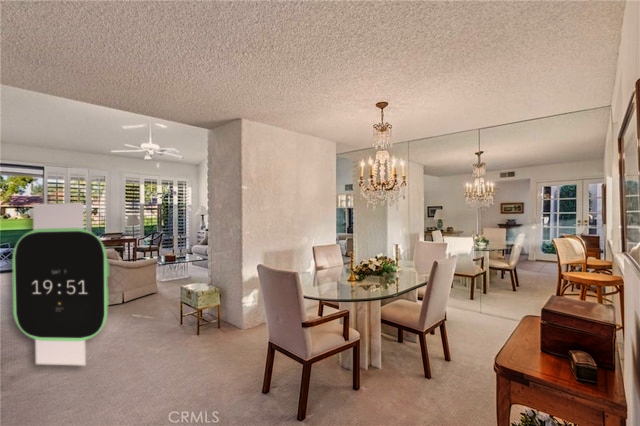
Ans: 19:51
